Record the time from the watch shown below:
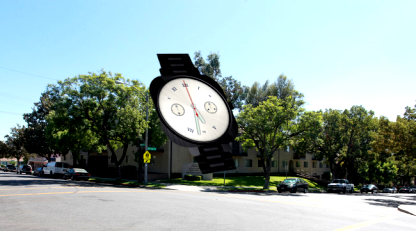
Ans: 5:32
